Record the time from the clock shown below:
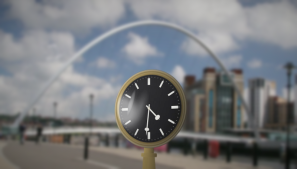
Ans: 4:31
